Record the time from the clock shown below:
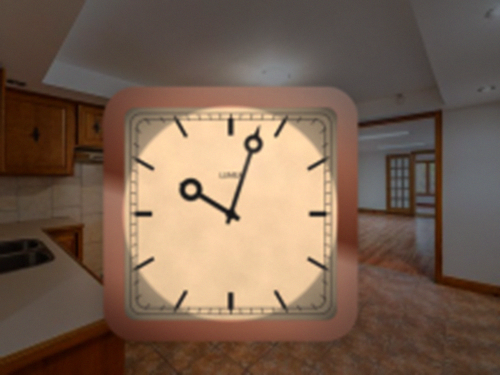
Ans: 10:03
